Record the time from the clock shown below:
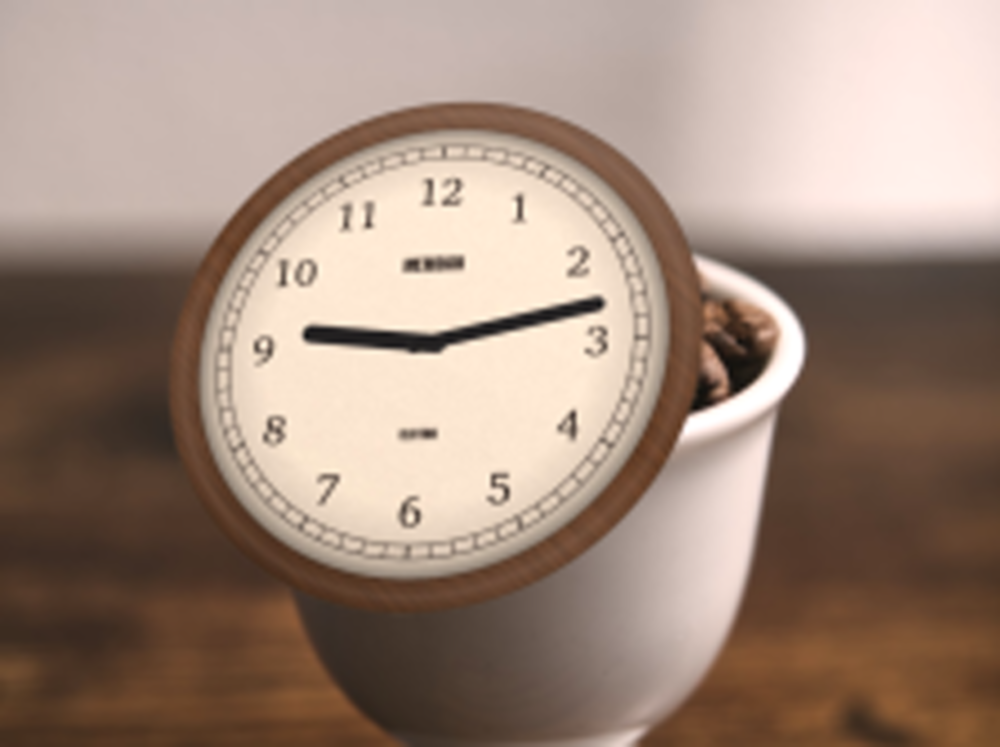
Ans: 9:13
